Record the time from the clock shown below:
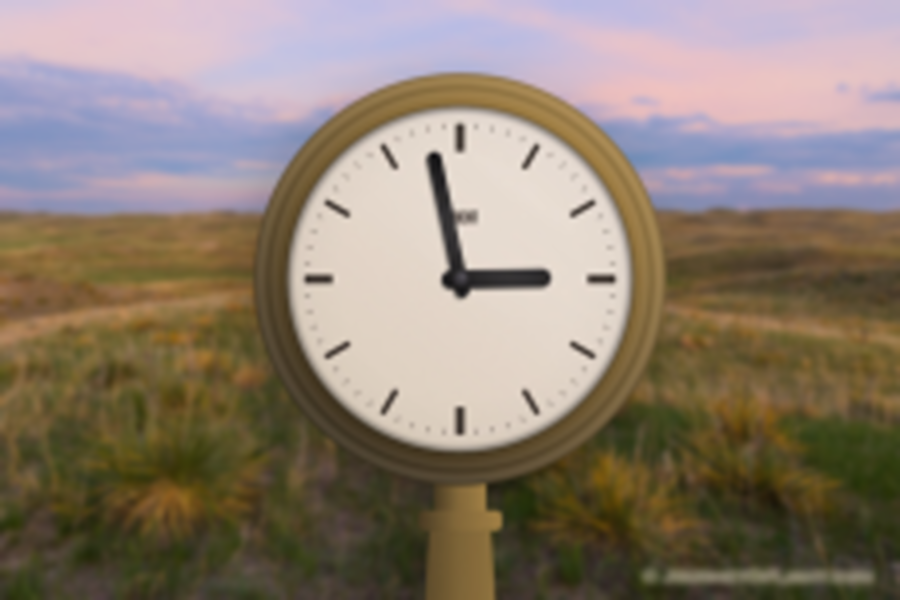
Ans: 2:58
